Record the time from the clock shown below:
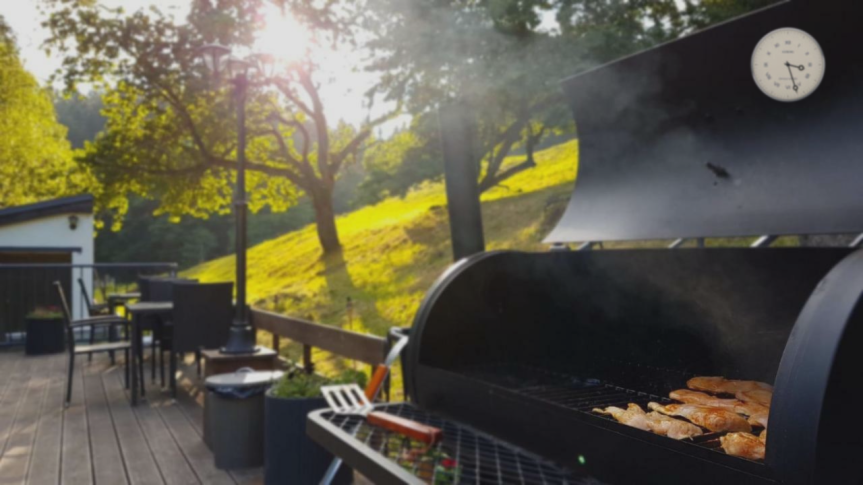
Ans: 3:27
